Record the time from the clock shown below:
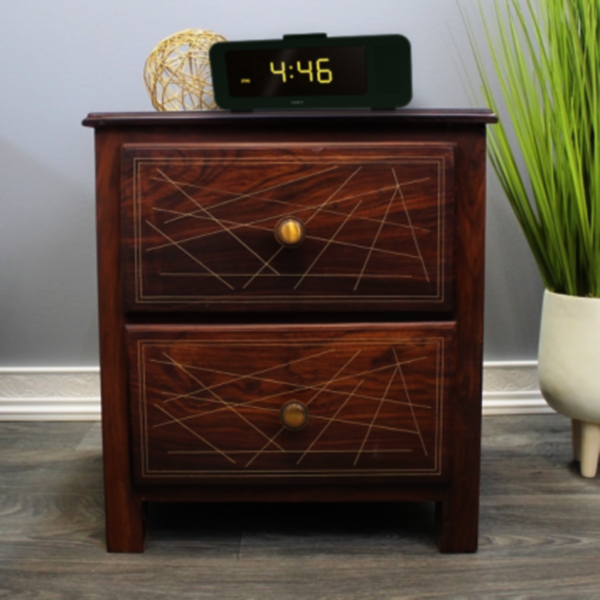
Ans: 4:46
